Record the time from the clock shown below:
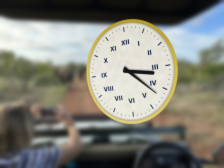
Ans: 3:22
